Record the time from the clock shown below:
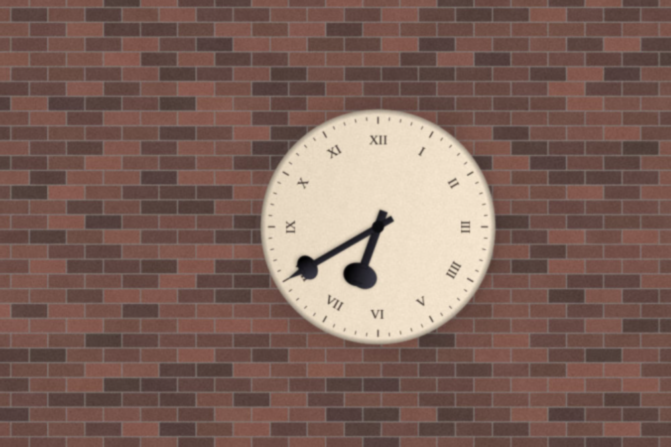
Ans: 6:40
